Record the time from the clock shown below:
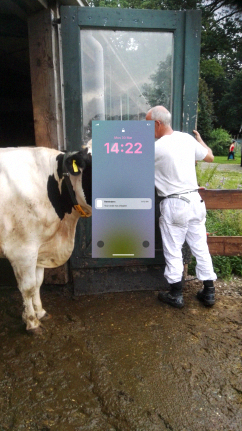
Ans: 14:22
